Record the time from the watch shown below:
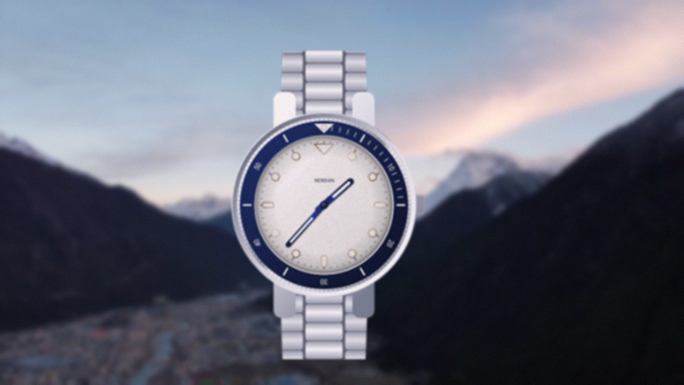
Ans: 1:37
